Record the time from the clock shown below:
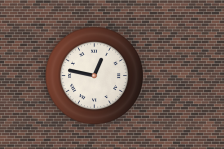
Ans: 12:47
